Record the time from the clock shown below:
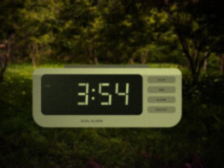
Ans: 3:54
